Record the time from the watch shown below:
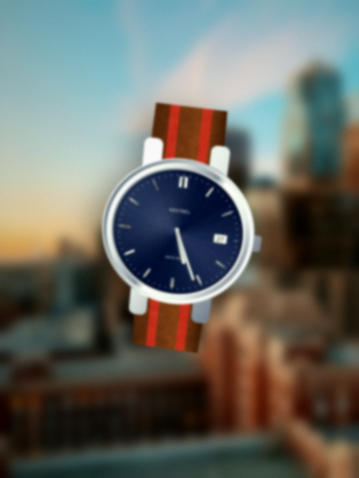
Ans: 5:26
